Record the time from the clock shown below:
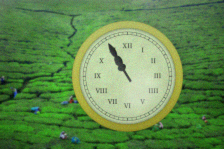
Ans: 10:55
